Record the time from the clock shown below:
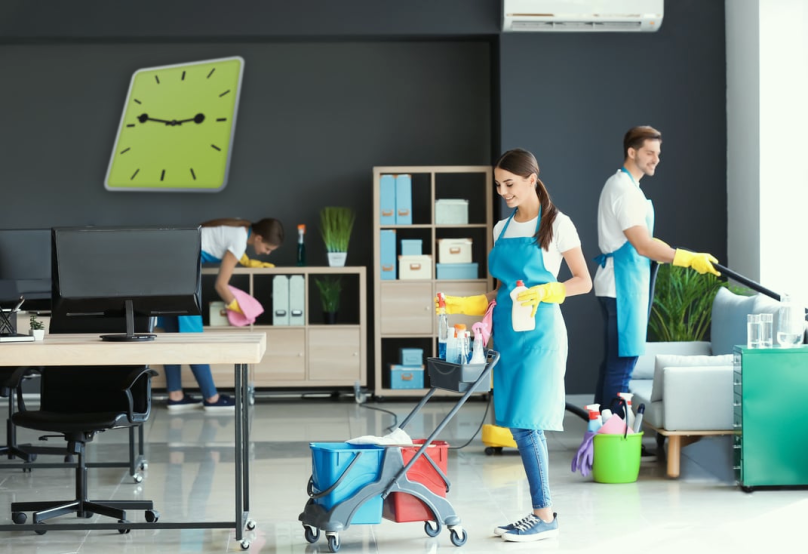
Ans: 2:47
